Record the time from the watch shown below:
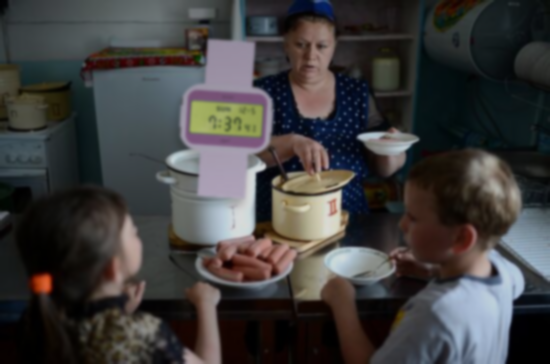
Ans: 7:37
